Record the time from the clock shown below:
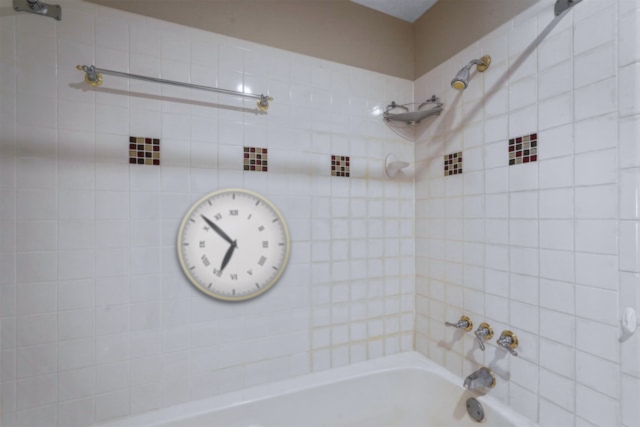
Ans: 6:52
